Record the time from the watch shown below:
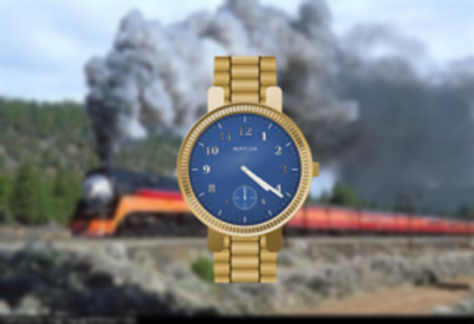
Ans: 4:21
